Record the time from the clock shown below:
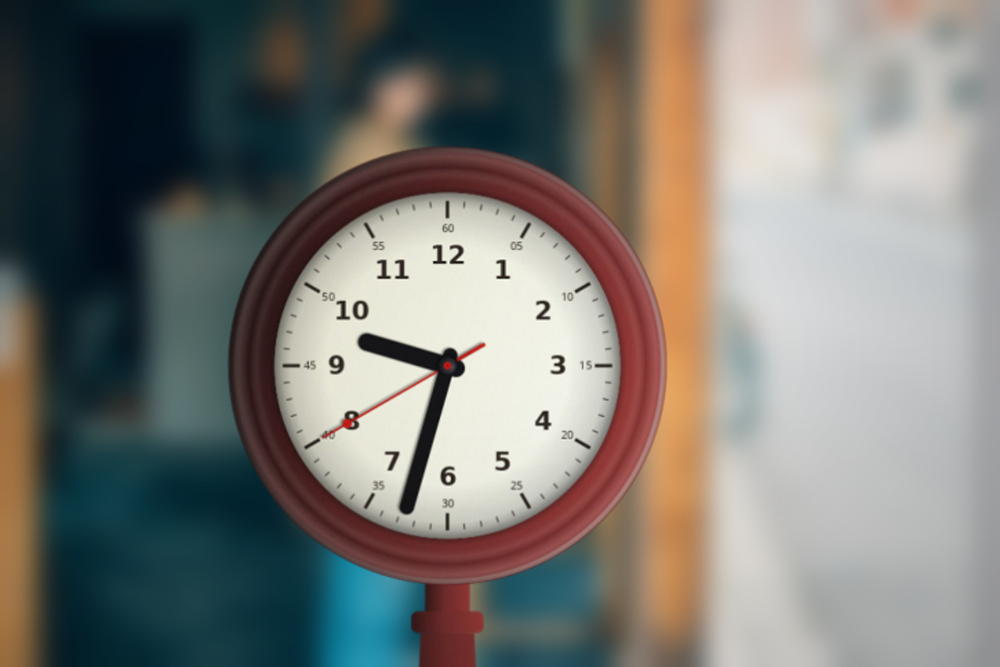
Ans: 9:32:40
